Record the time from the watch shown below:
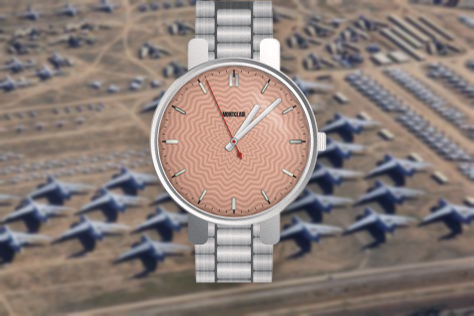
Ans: 1:07:56
